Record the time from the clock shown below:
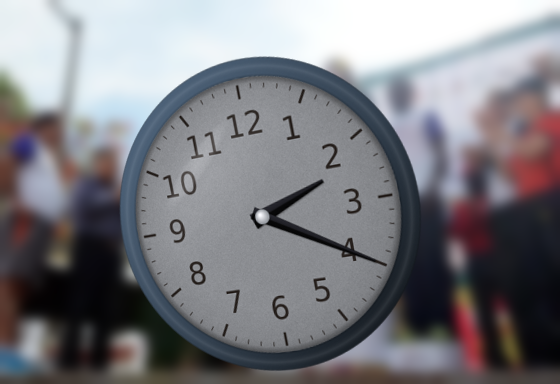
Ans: 2:20
